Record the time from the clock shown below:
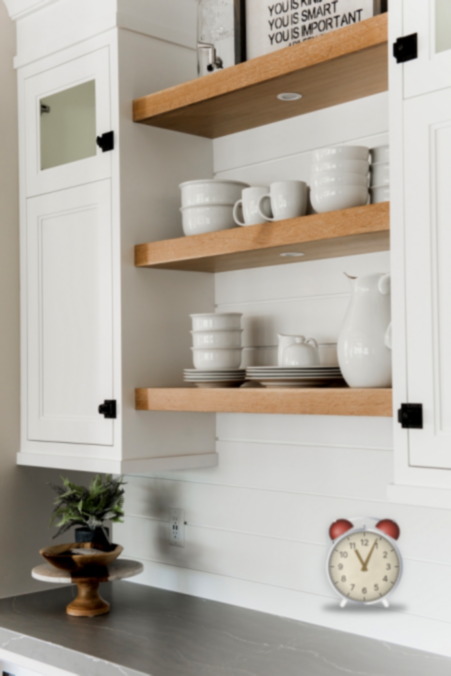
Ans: 11:04
